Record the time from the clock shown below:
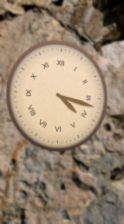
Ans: 4:17
